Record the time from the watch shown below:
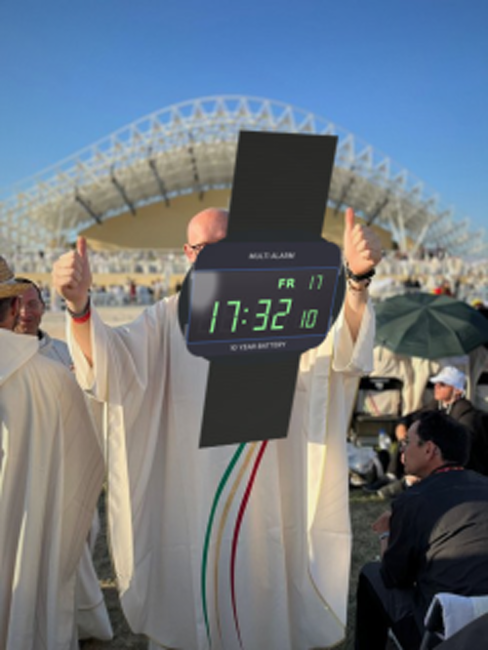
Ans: 17:32:10
